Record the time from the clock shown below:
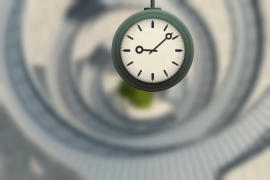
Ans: 9:08
